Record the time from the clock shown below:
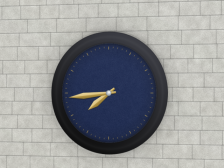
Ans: 7:44
